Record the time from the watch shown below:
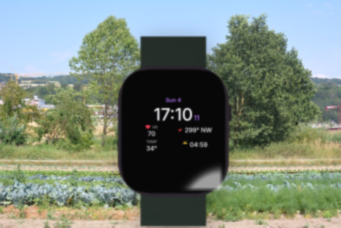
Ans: 17:10
